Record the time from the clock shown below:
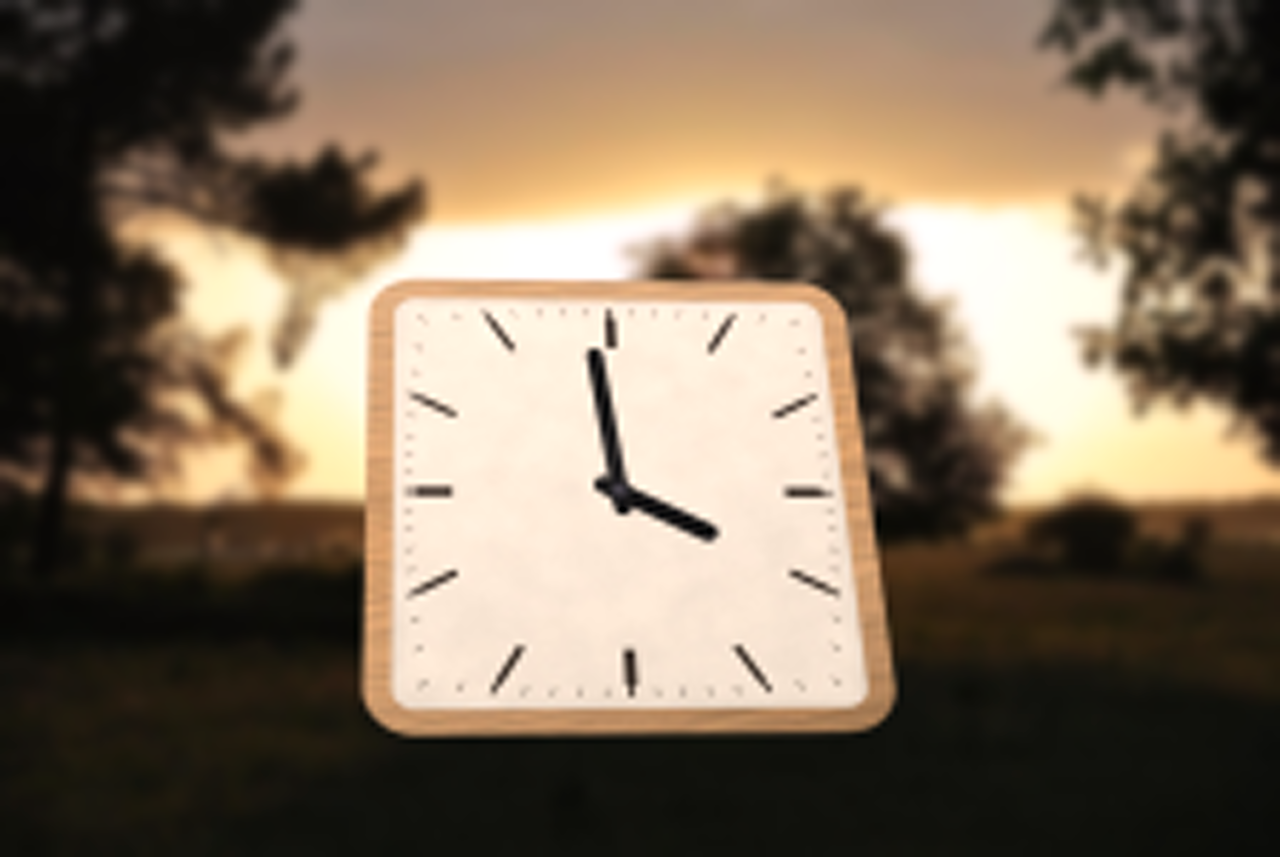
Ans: 3:59
